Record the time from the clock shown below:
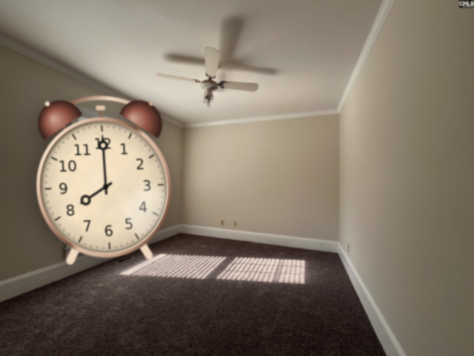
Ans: 8:00
